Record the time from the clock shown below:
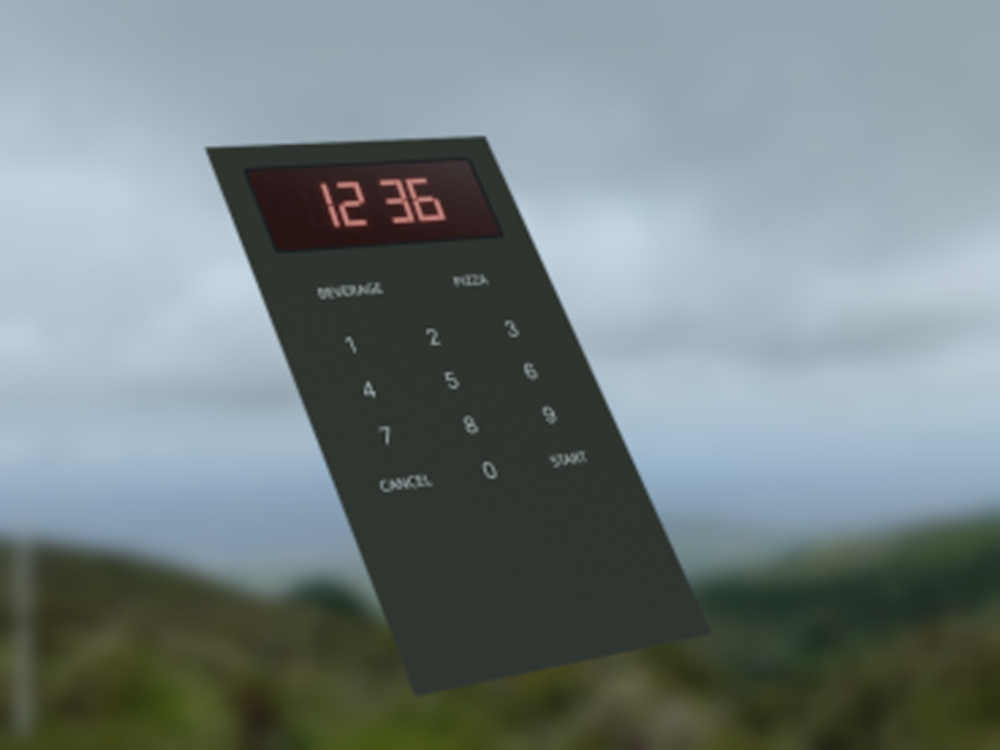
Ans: 12:36
